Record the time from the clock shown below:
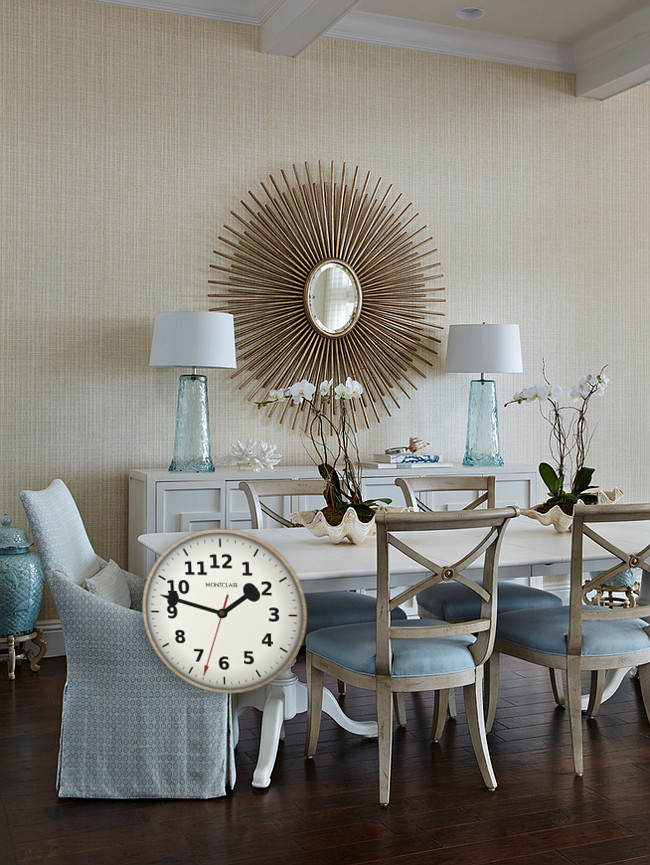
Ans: 1:47:33
